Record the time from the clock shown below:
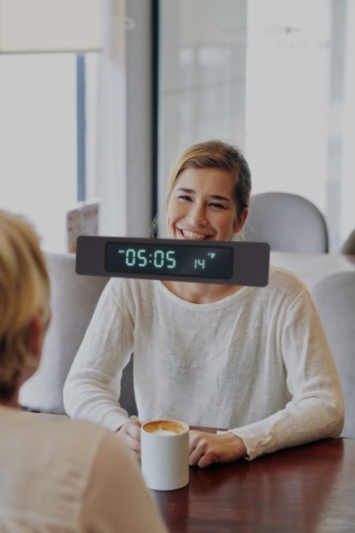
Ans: 5:05
